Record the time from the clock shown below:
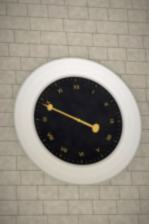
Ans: 3:49
